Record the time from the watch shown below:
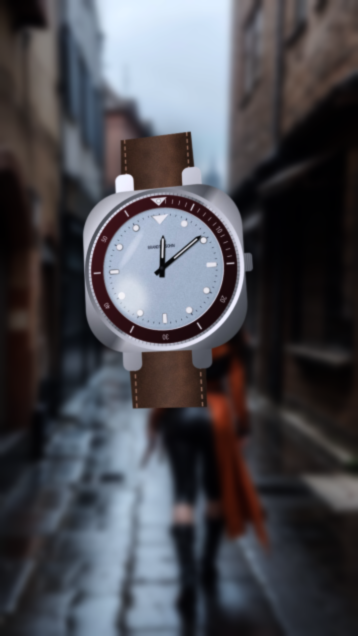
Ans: 12:09
